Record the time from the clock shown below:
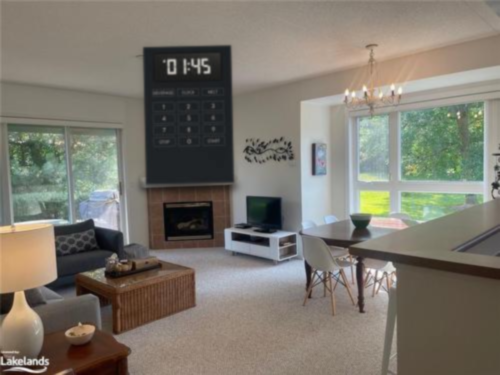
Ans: 1:45
